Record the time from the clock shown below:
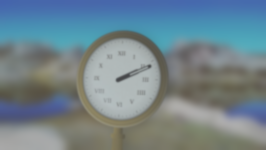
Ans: 2:11
